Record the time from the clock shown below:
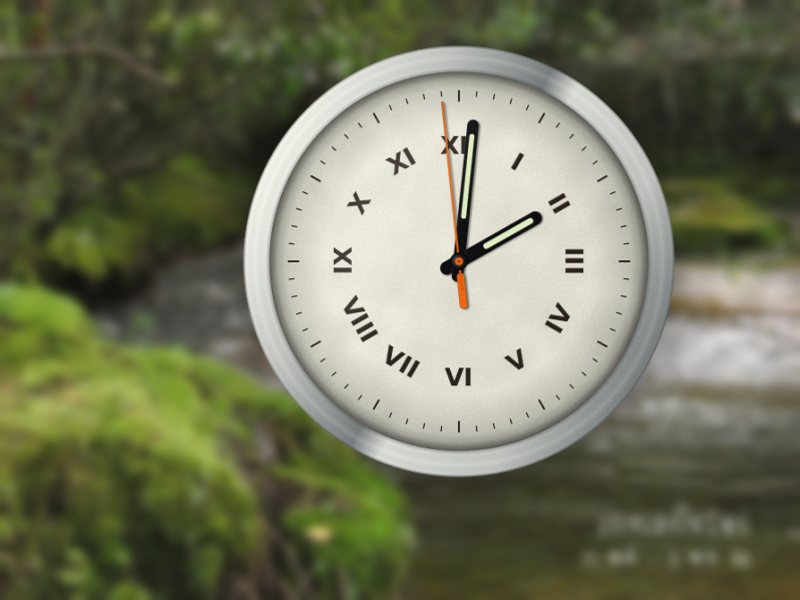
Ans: 2:00:59
